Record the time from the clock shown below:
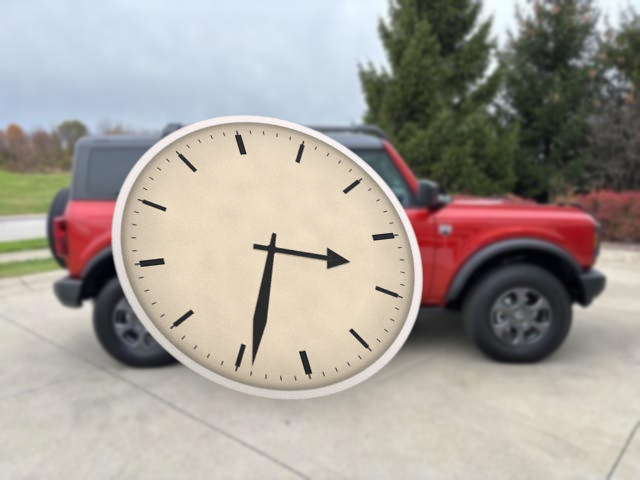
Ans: 3:34
